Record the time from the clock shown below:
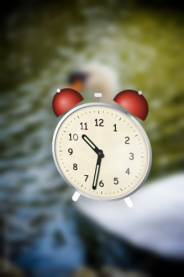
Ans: 10:32
